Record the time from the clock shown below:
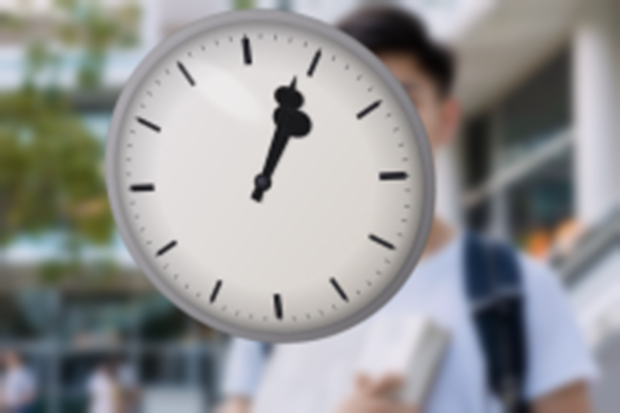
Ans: 1:04
